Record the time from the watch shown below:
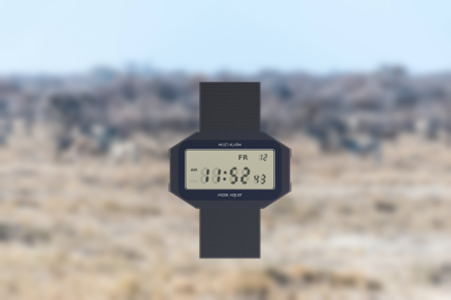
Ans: 11:52:43
